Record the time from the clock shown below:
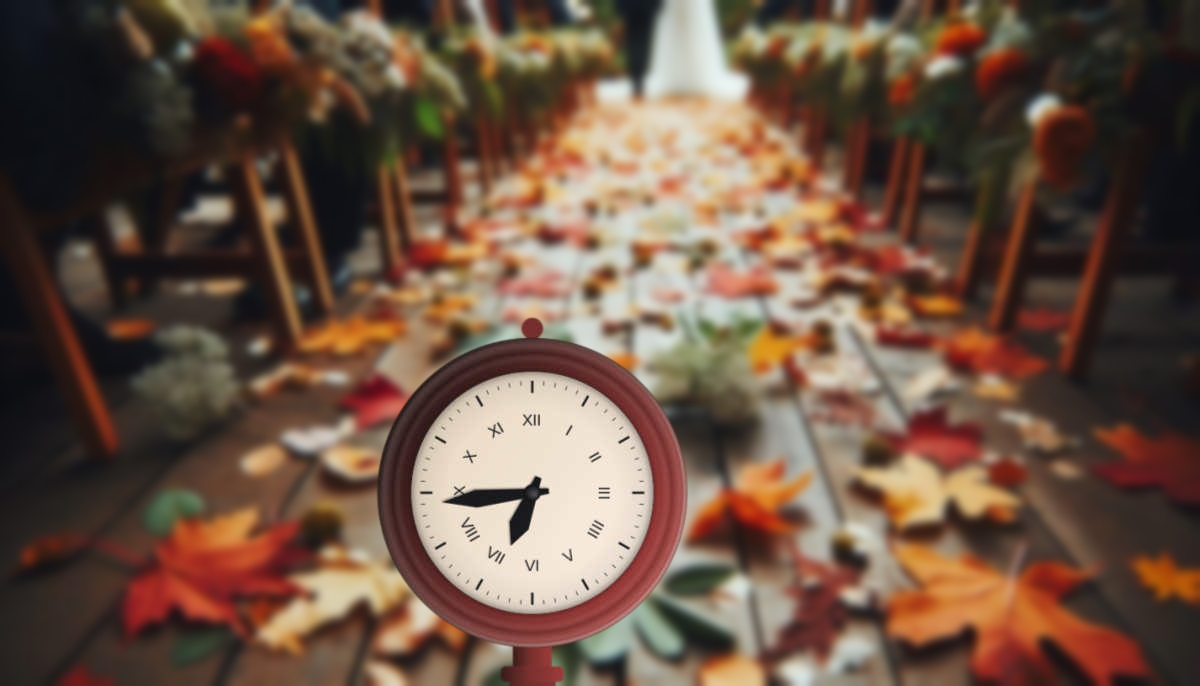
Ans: 6:44
